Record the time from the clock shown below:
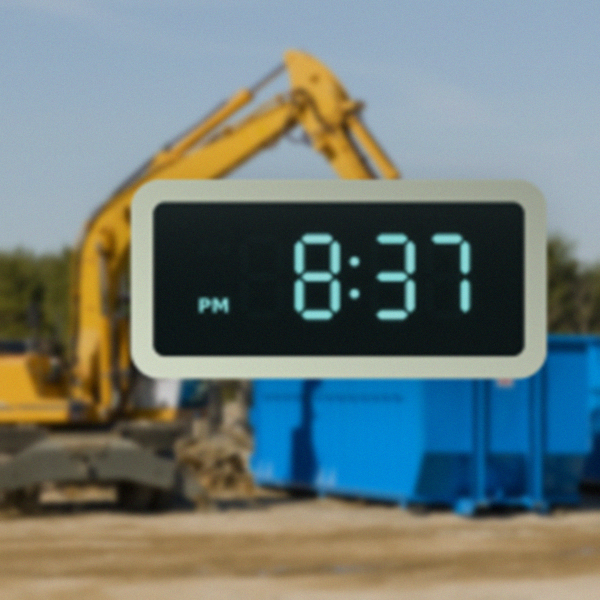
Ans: 8:37
